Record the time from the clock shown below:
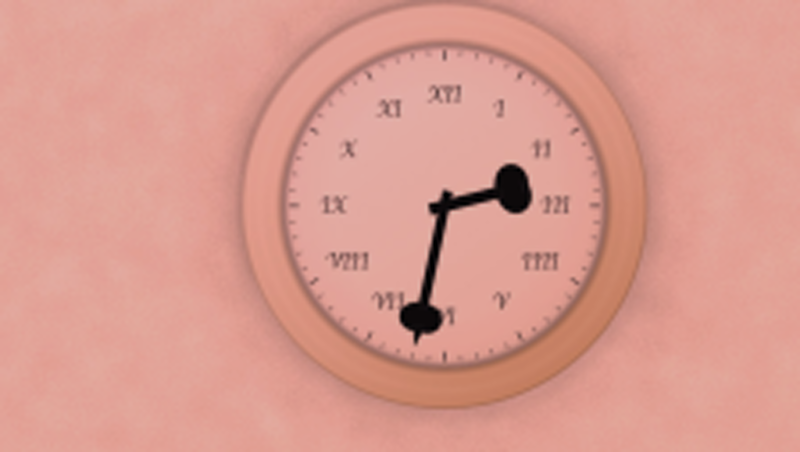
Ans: 2:32
